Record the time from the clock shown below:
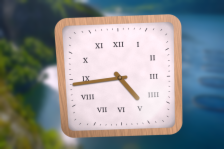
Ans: 4:44
